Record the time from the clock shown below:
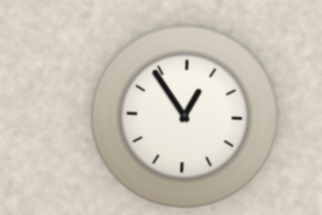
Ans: 12:54
